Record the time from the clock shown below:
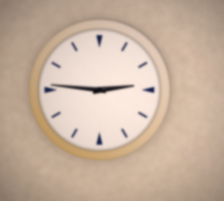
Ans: 2:46
